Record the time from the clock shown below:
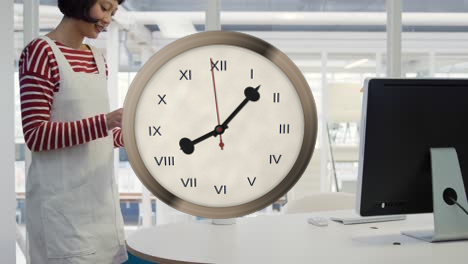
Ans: 8:06:59
